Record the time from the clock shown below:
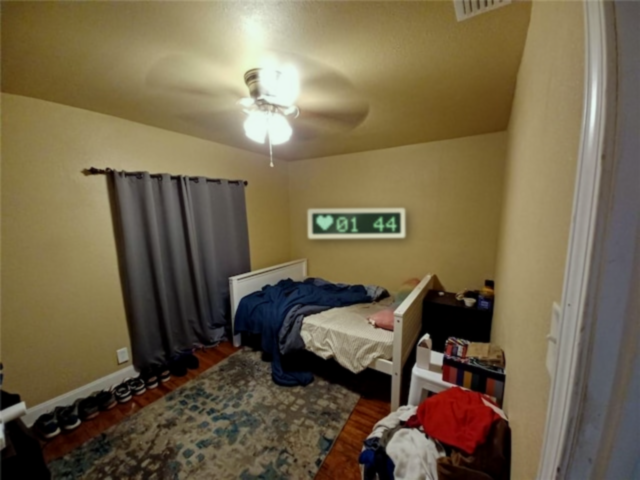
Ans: 1:44
